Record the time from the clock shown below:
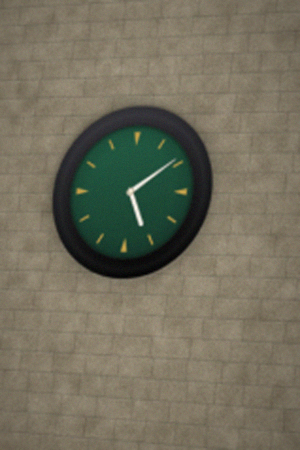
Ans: 5:09
